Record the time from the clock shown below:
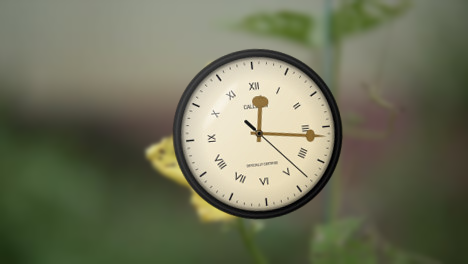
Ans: 12:16:23
